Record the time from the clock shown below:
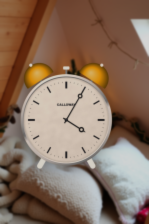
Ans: 4:05
